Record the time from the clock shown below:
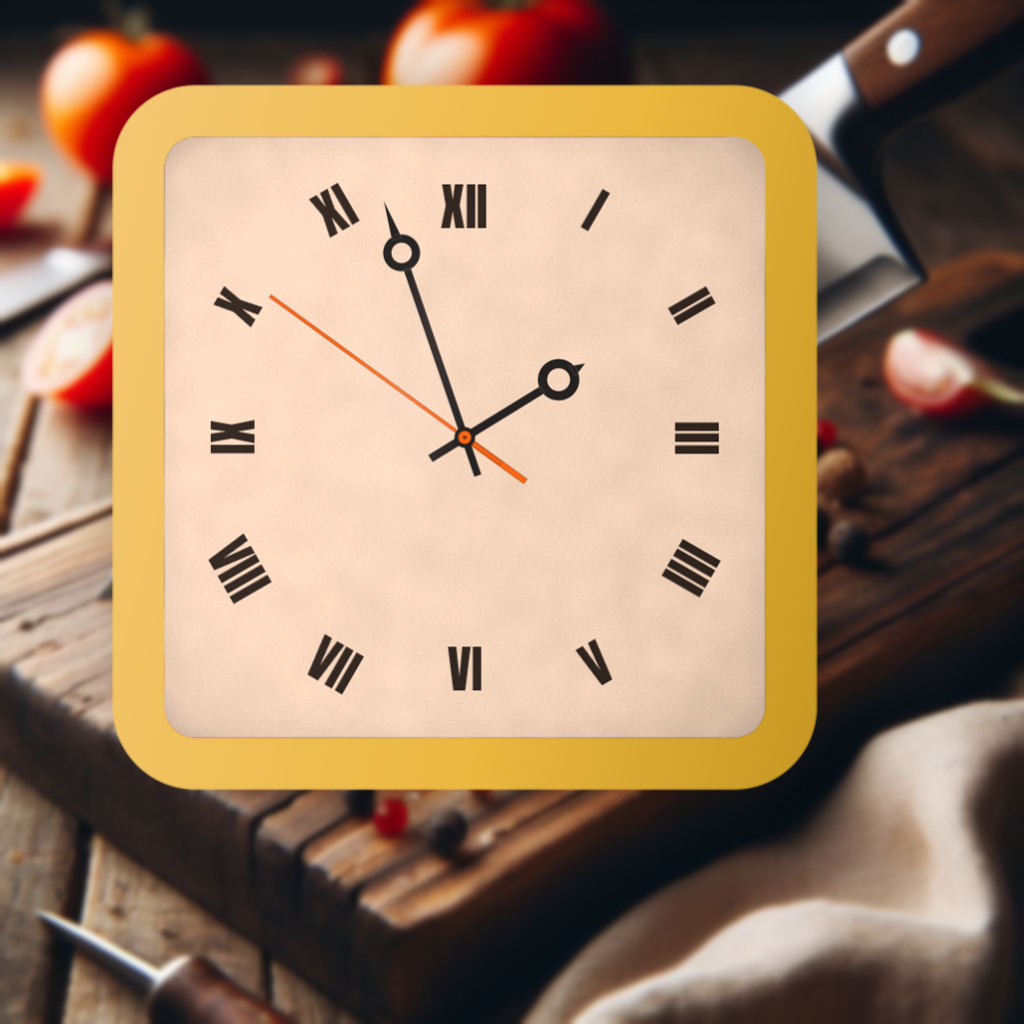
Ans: 1:56:51
